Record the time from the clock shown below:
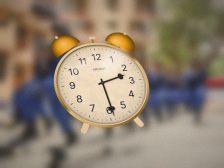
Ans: 2:29
